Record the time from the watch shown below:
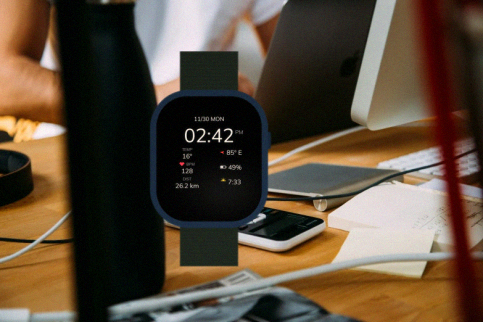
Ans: 2:42
